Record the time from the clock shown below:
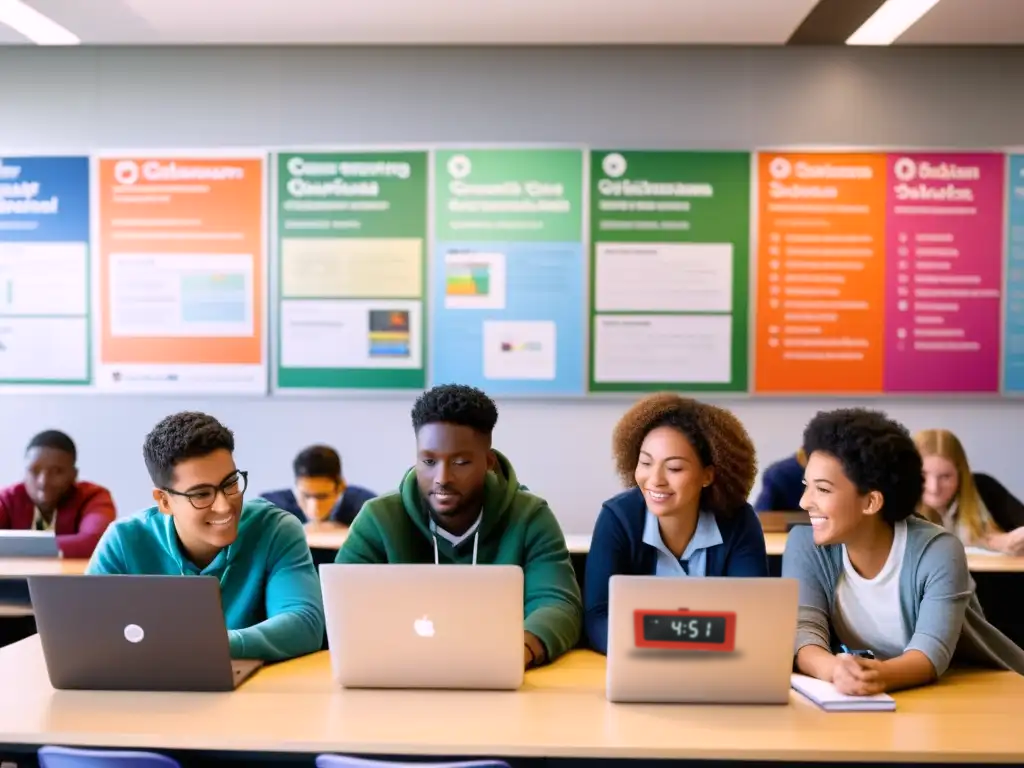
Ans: 4:51
